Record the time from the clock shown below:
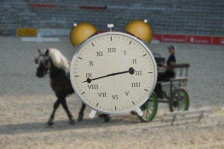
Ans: 2:43
